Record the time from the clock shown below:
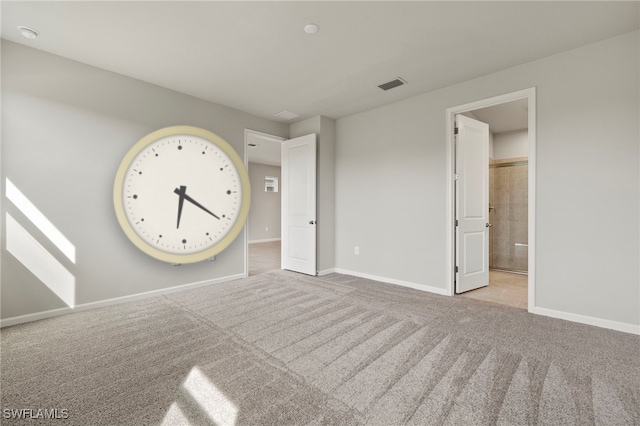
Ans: 6:21
